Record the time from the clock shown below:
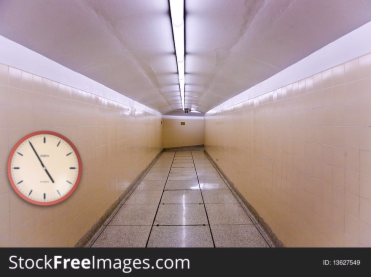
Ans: 4:55
